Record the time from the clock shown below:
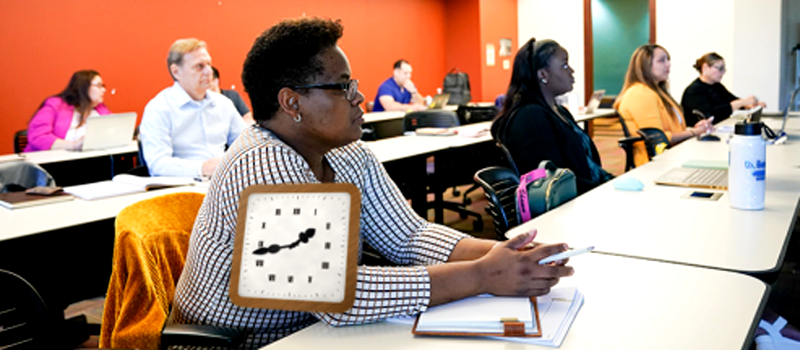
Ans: 1:43
